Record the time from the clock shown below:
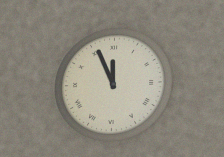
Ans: 11:56
